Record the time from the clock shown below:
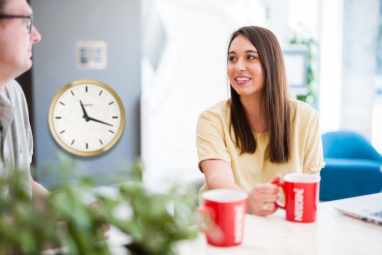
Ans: 11:18
